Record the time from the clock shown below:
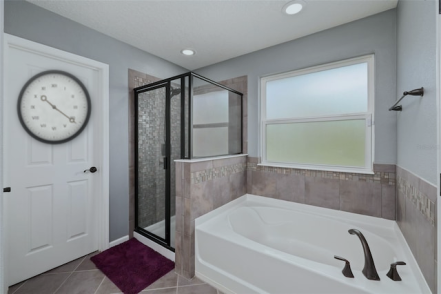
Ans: 10:21
